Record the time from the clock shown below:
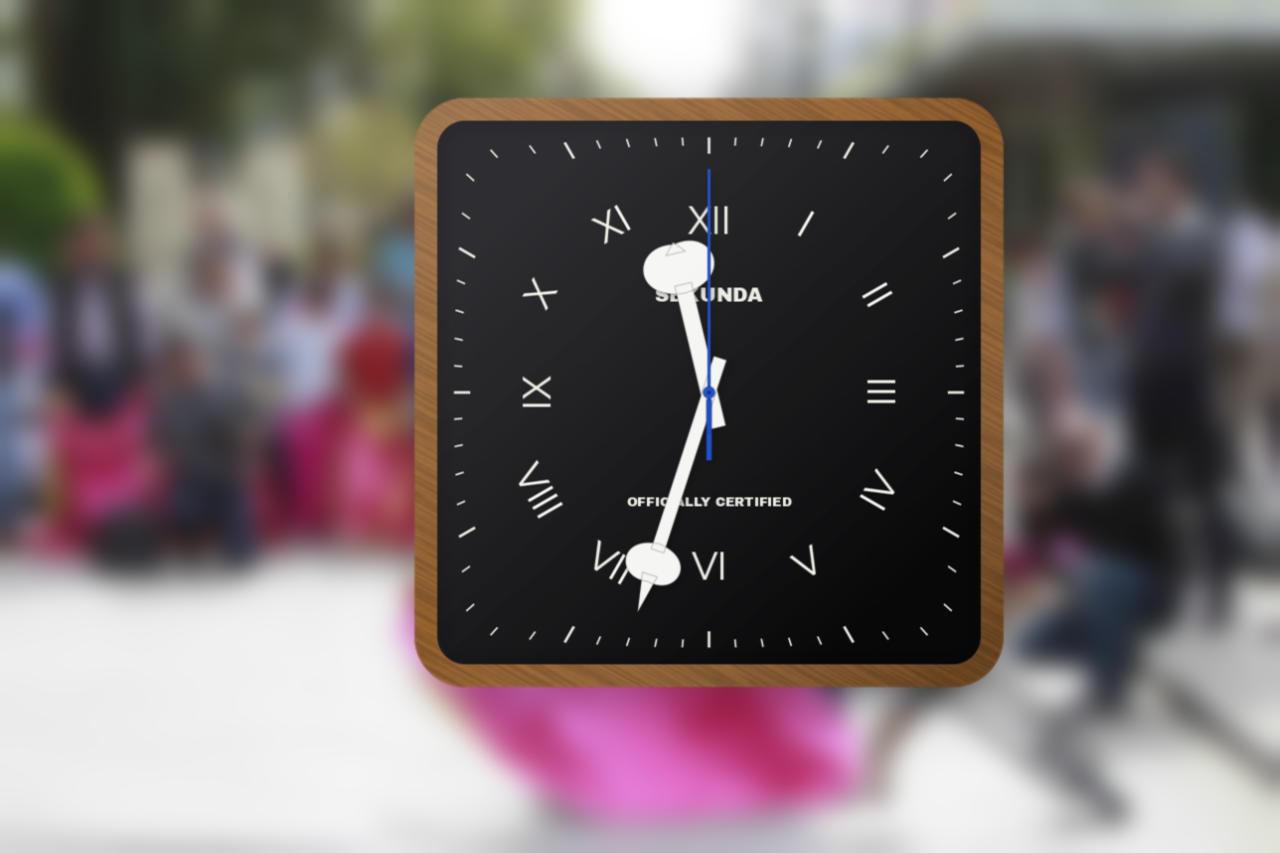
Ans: 11:33:00
